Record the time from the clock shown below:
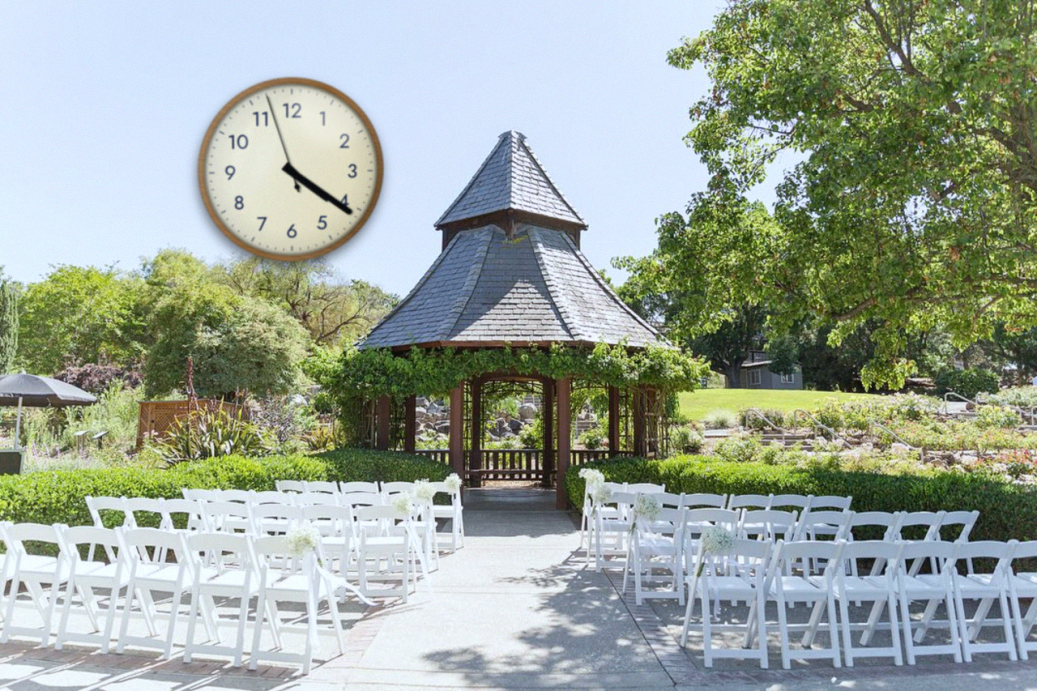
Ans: 4:20:57
